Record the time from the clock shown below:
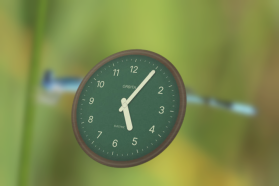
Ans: 5:05
